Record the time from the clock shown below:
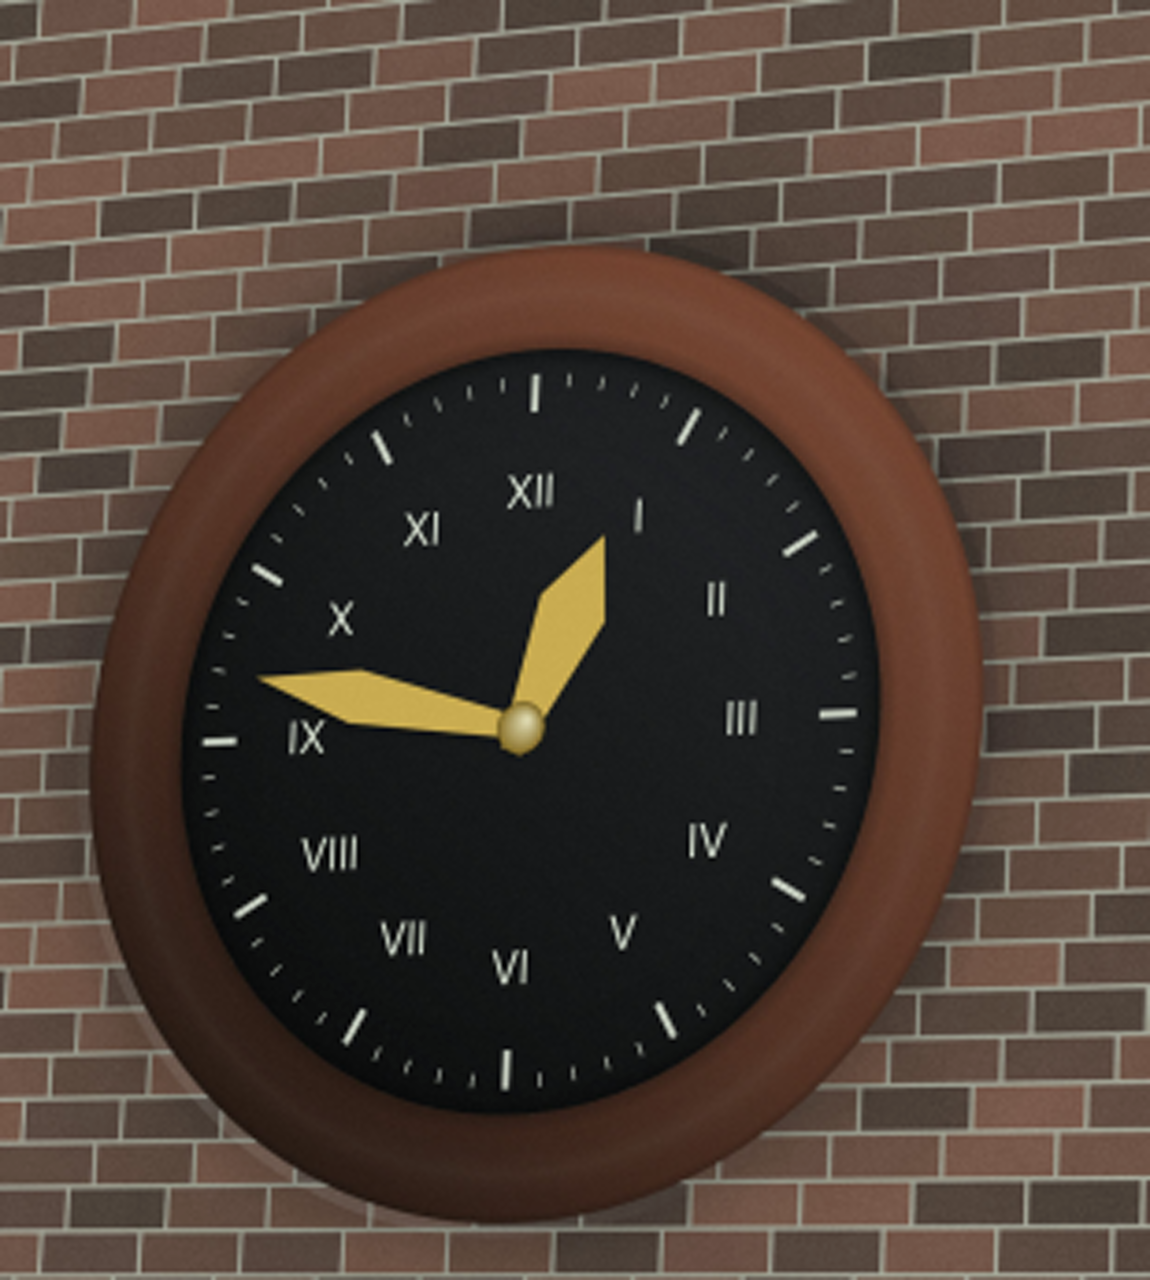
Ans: 12:47
